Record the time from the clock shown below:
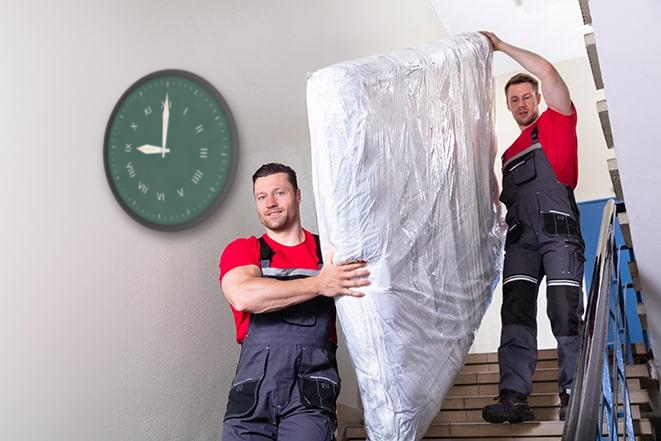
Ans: 9:00
